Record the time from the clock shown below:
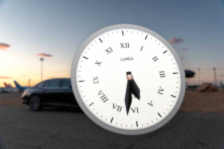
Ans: 5:32
